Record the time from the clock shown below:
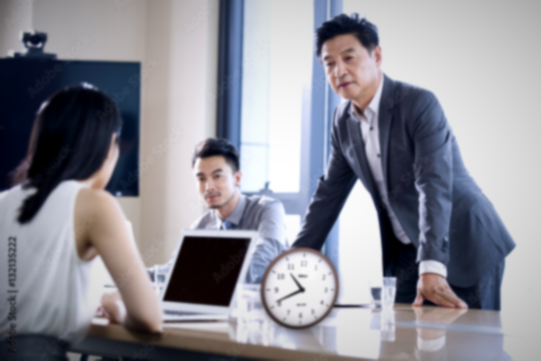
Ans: 10:41
